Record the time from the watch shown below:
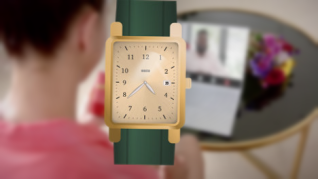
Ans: 4:38
